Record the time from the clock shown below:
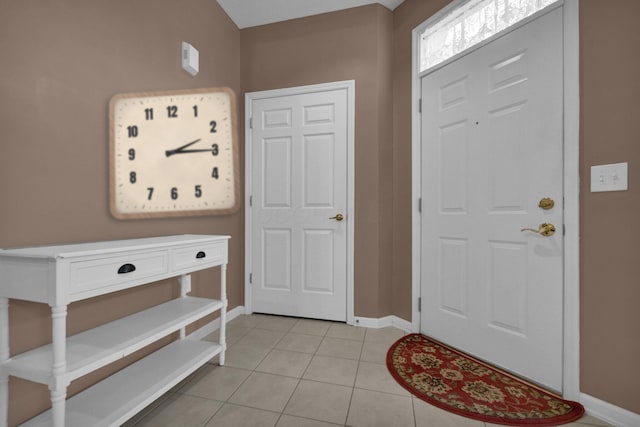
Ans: 2:15
